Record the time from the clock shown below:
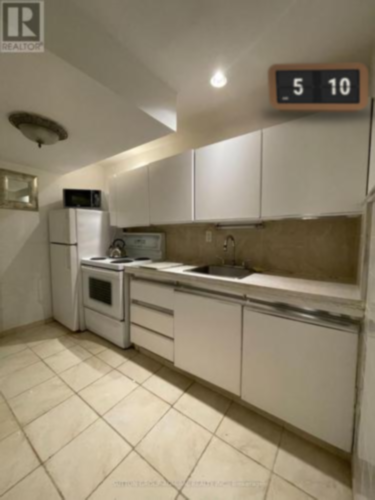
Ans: 5:10
